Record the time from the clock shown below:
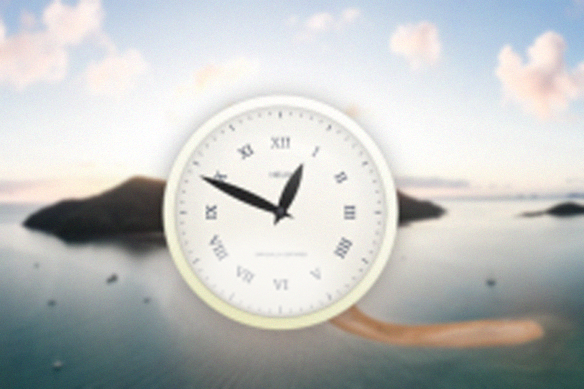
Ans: 12:49
